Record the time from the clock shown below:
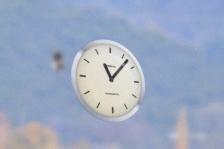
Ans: 11:07
